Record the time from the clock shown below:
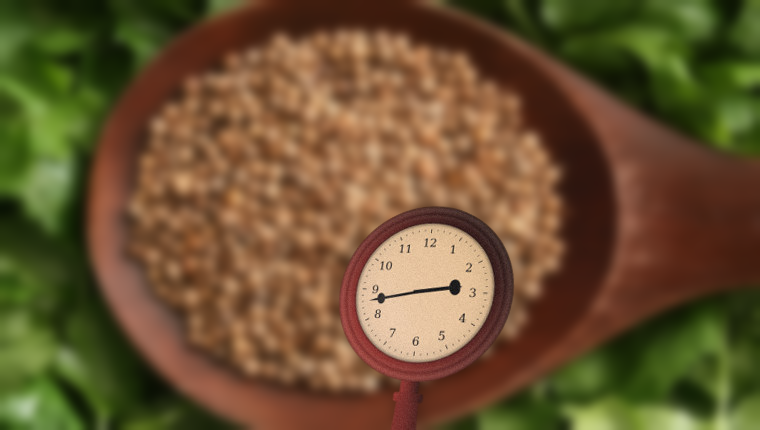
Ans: 2:43
